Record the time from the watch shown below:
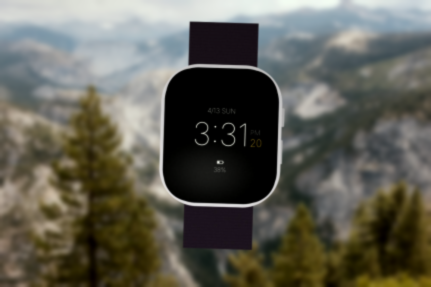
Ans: 3:31:20
